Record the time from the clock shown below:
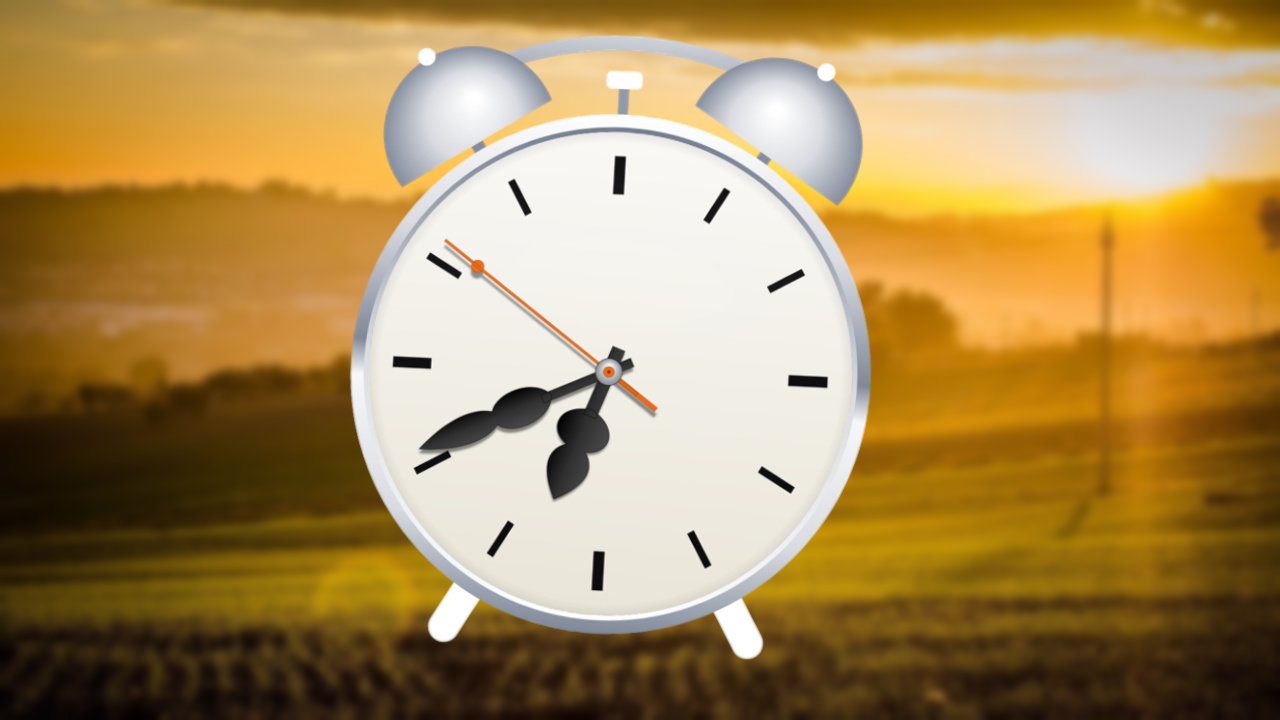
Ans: 6:40:51
